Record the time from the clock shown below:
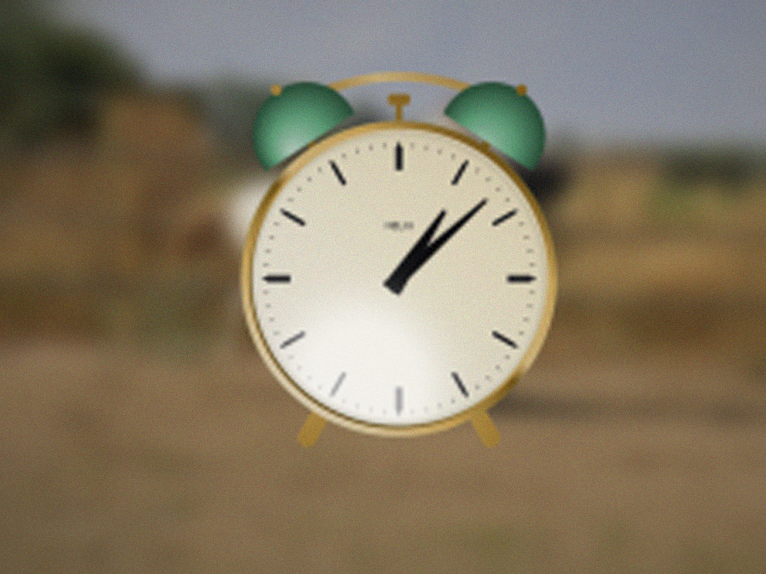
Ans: 1:08
